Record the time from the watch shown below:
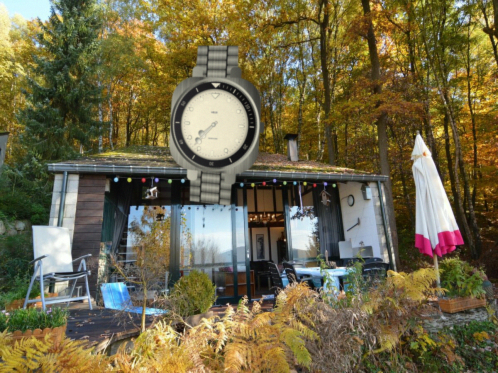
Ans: 7:37
